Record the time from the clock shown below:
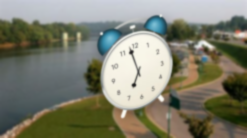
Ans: 6:58
